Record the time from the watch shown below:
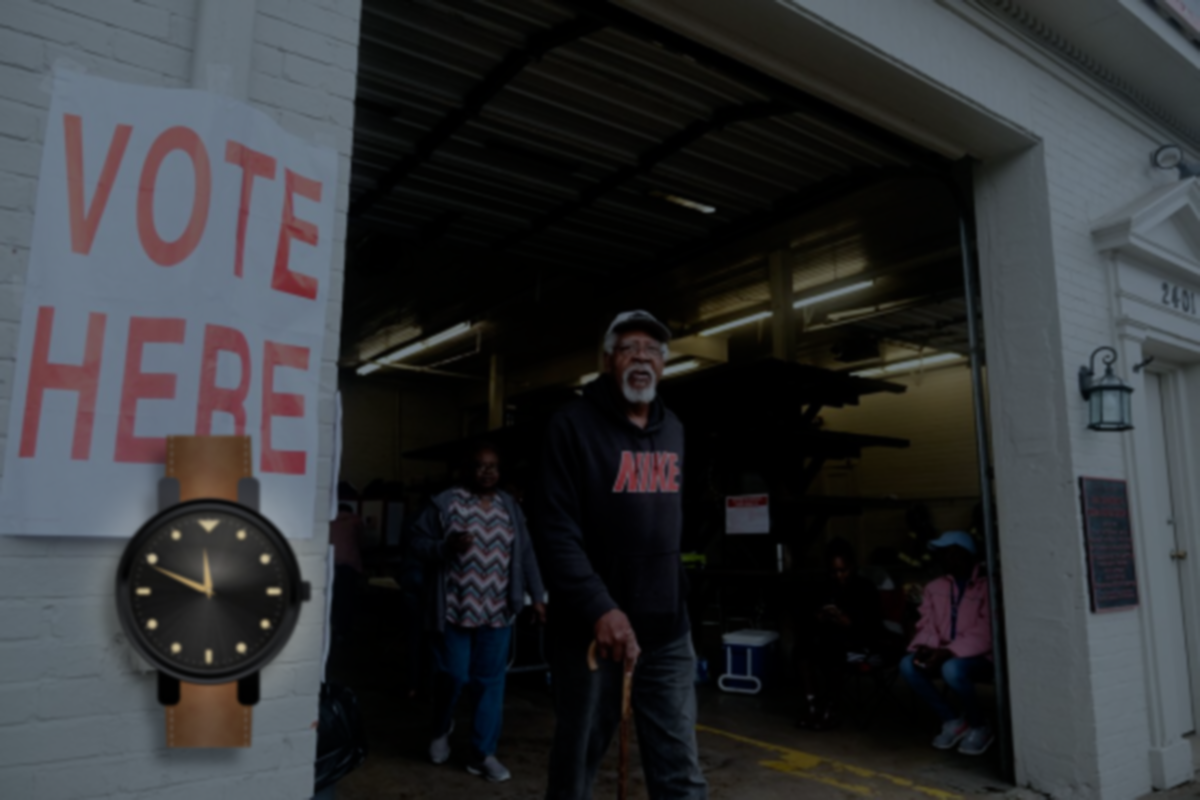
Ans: 11:49
